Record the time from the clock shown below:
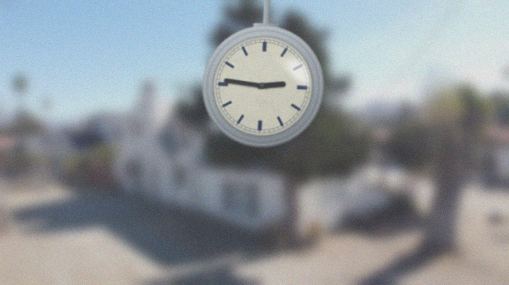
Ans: 2:46
